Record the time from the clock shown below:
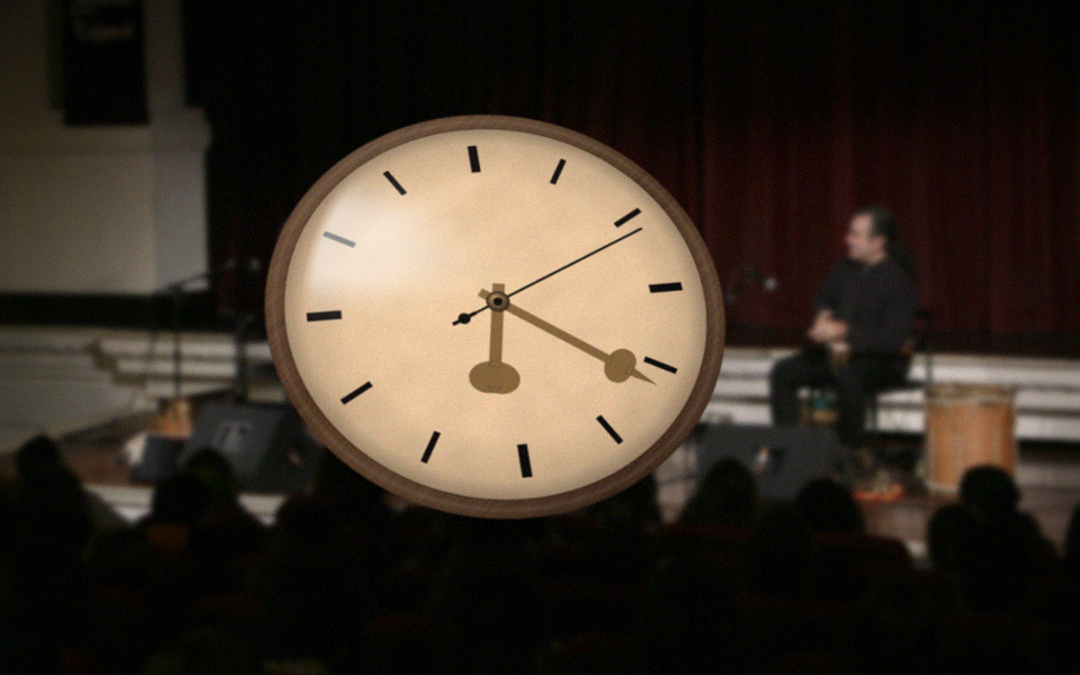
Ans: 6:21:11
